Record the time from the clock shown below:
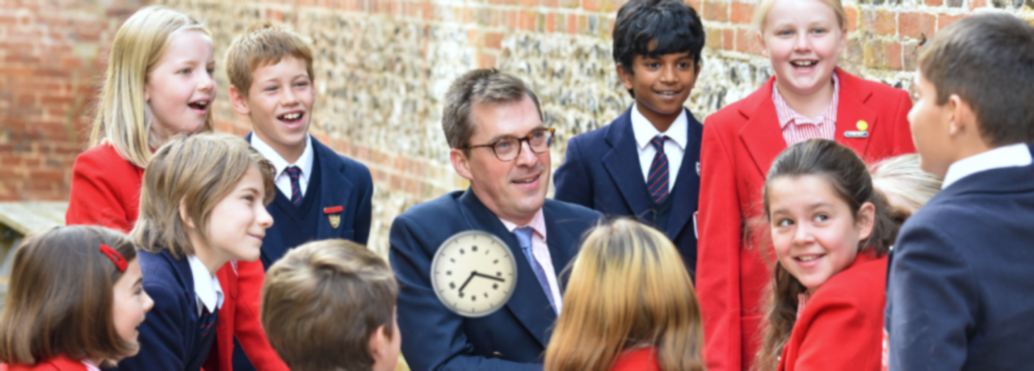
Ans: 7:17
